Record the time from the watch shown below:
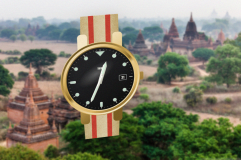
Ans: 12:34
